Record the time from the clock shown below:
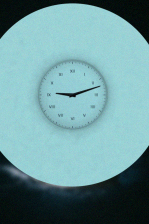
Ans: 9:12
